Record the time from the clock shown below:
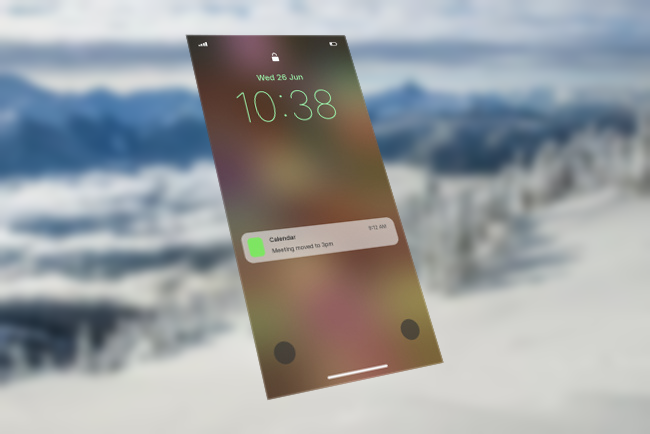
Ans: 10:38
